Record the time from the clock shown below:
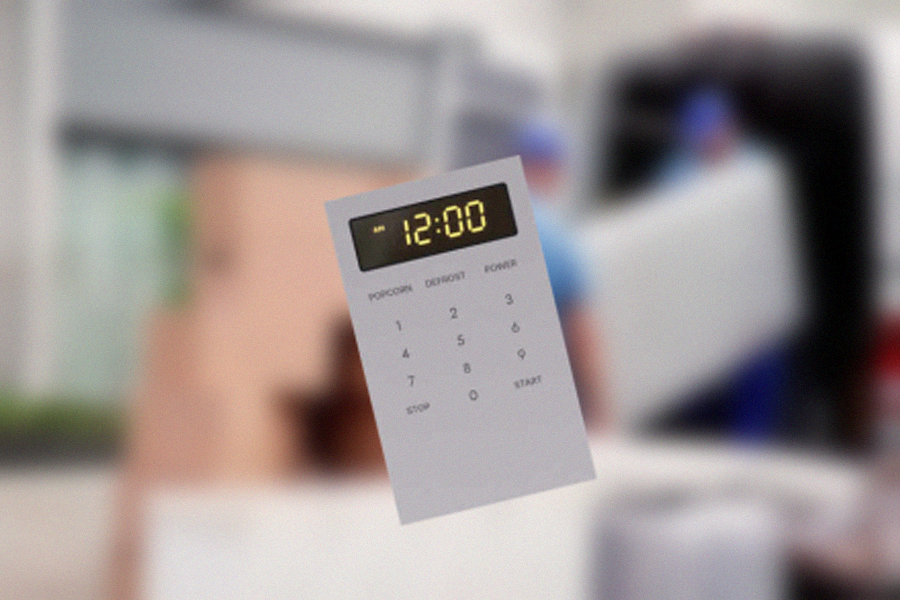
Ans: 12:00
